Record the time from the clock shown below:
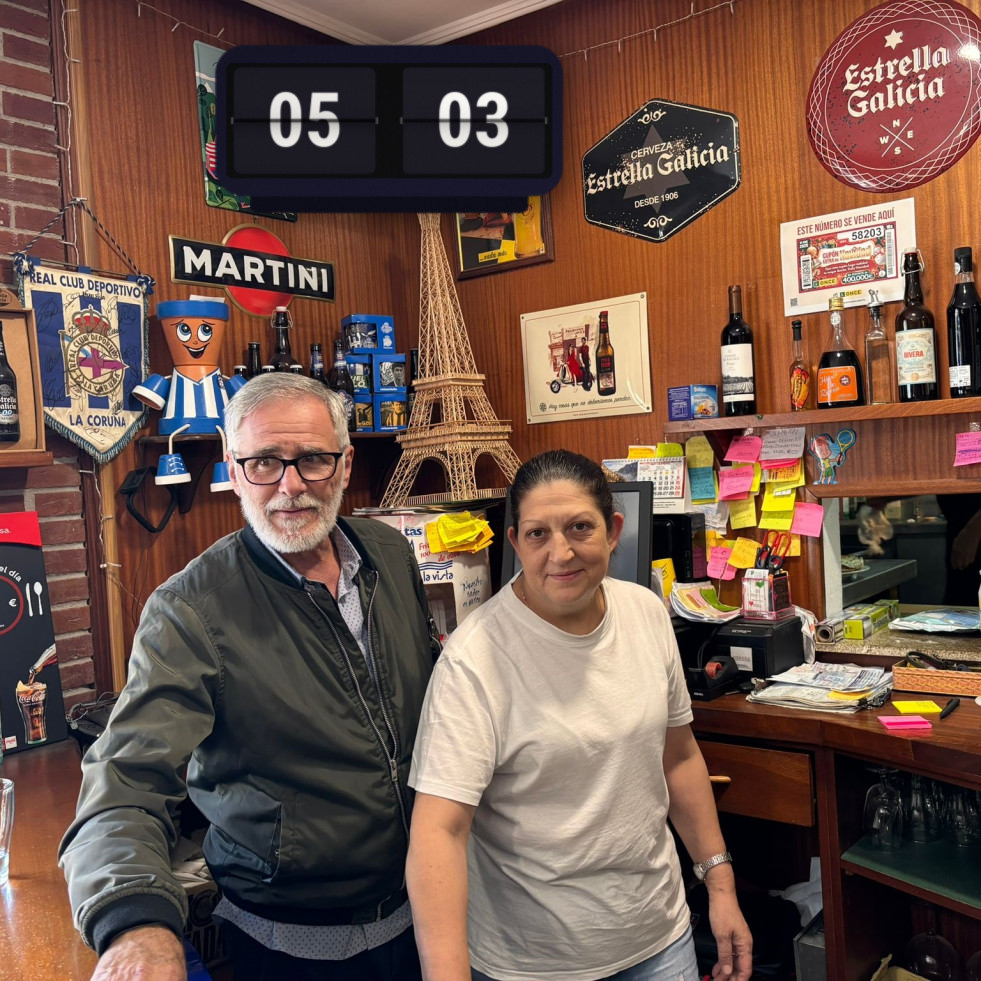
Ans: 5:03
